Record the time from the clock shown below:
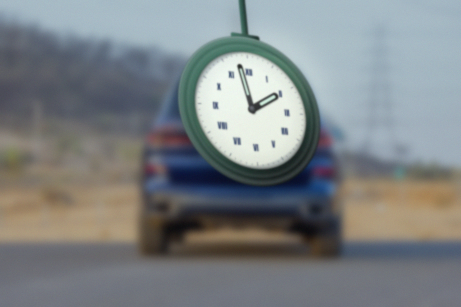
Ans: 1:58
